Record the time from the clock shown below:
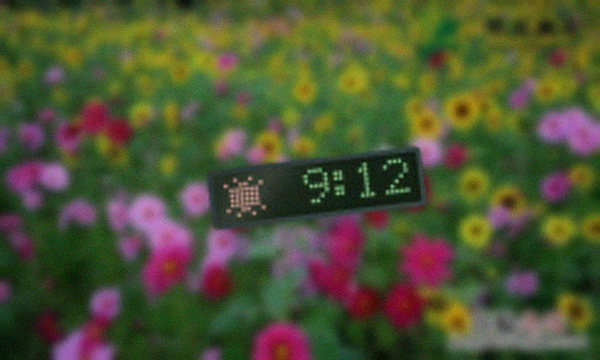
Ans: 9:12
